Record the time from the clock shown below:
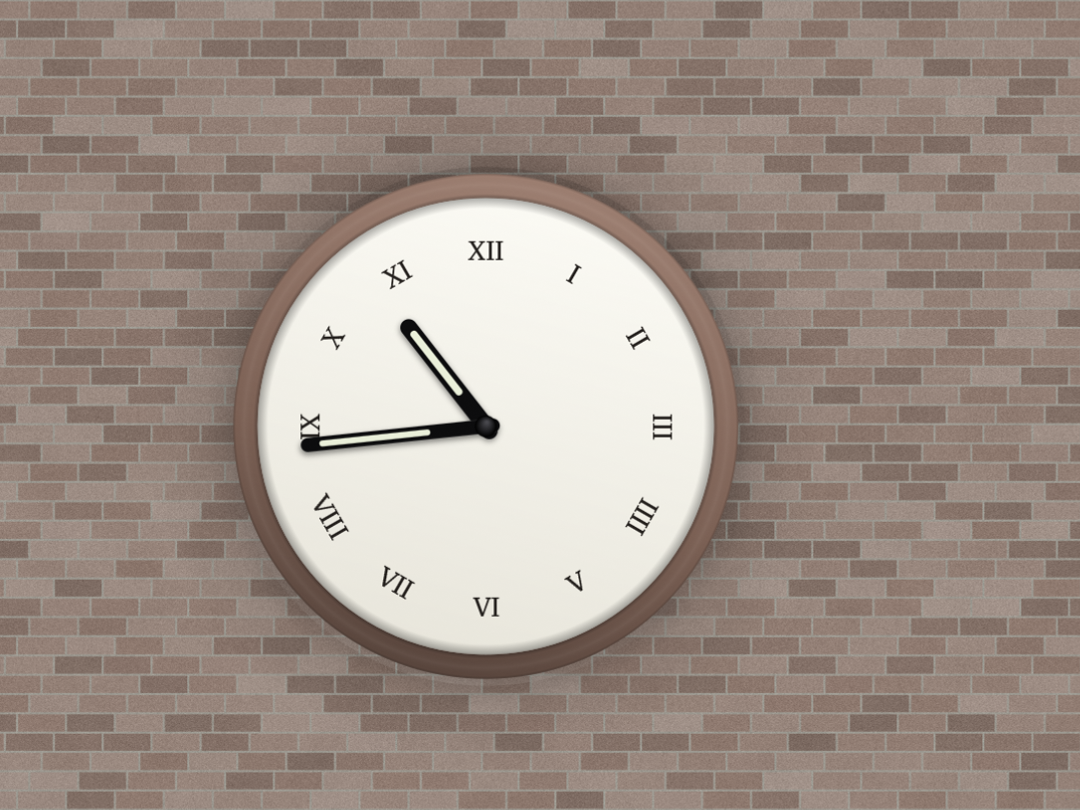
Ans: 10:44
